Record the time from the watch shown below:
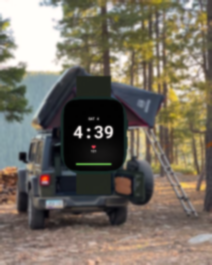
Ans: 4:39
